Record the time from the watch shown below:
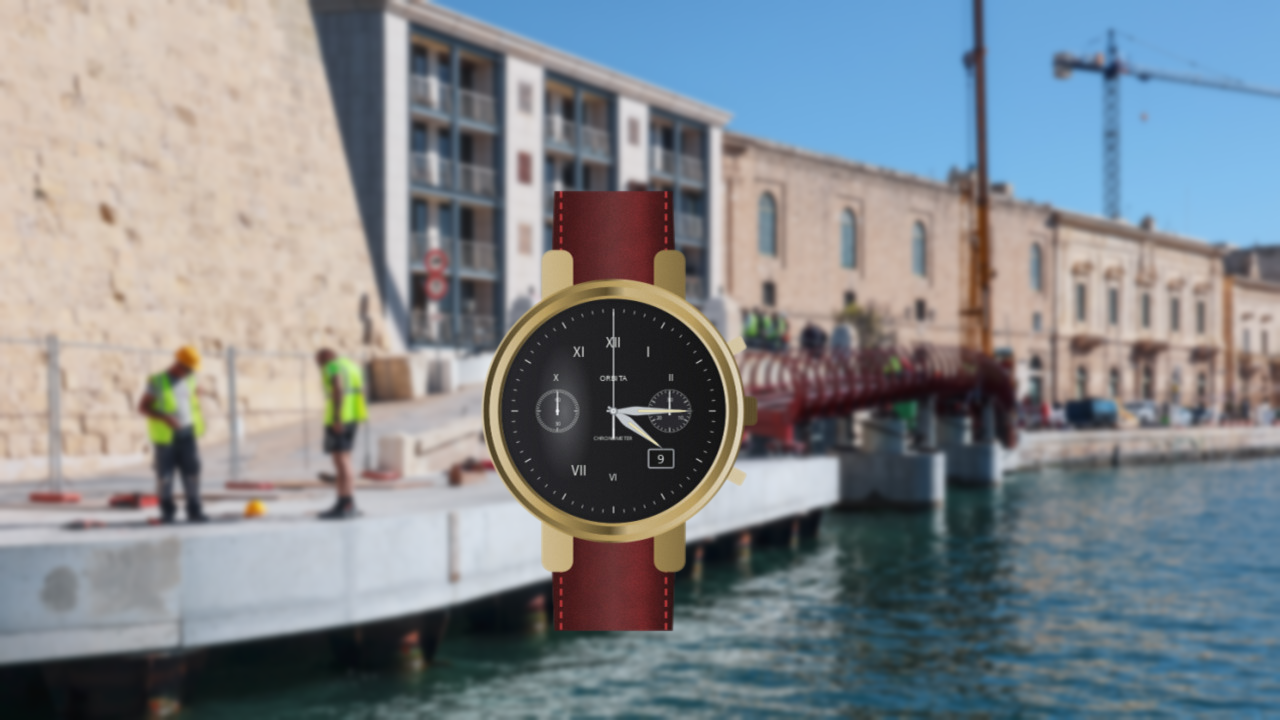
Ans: 4:15
